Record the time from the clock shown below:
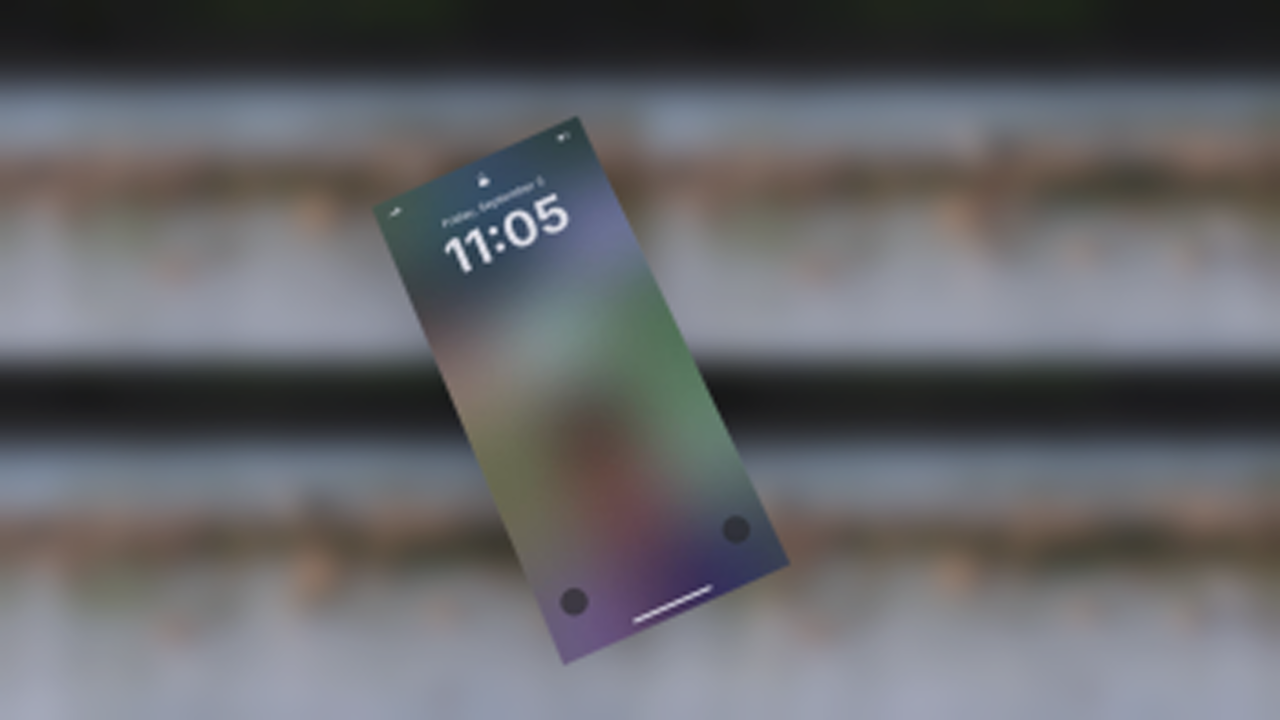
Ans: 11:05
